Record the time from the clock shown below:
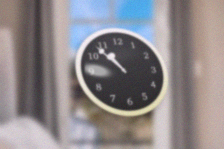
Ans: 10:53
